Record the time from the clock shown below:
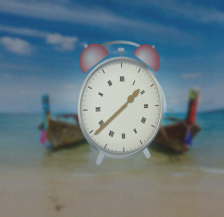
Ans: 1:39
